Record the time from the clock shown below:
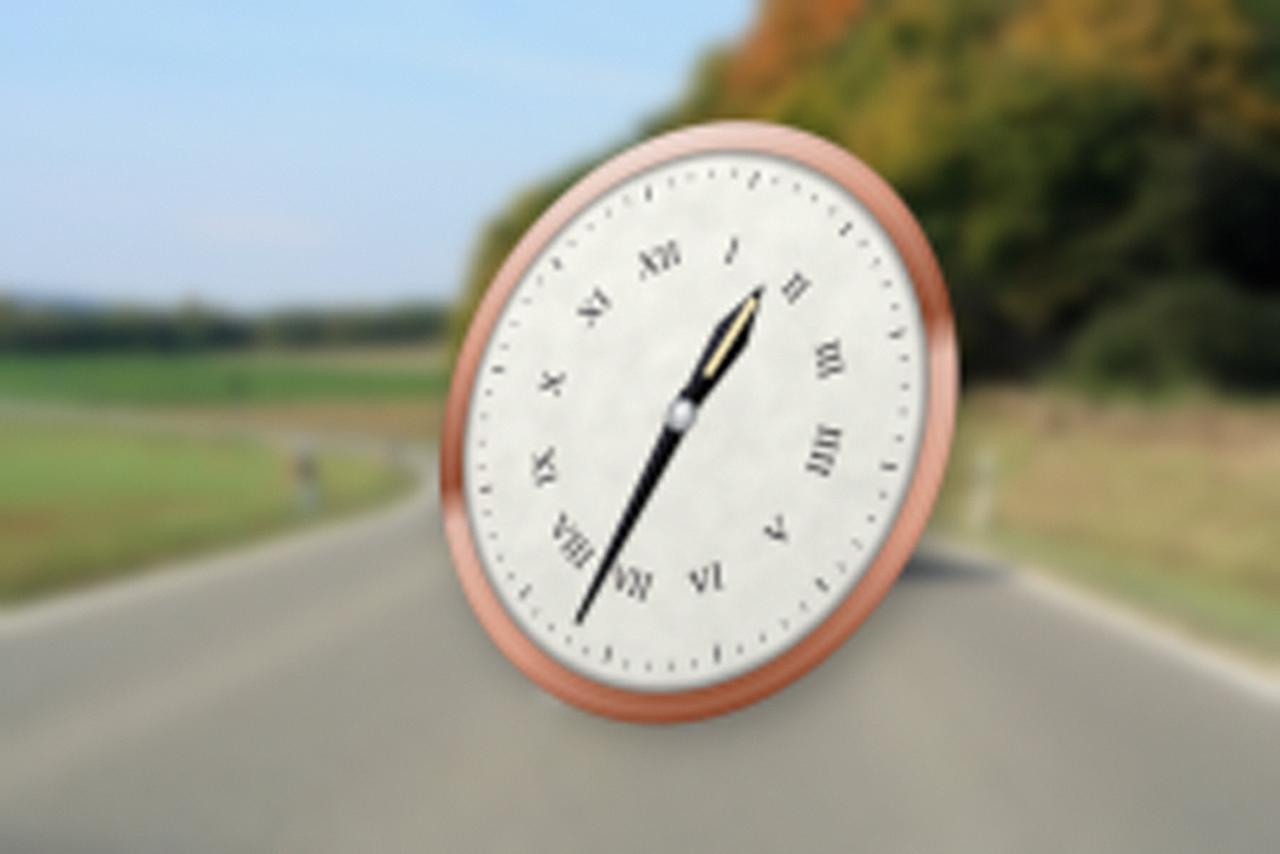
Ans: 1:37
